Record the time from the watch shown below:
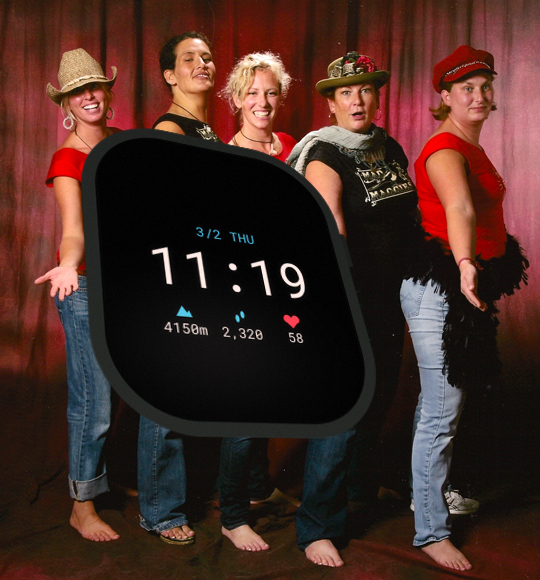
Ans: 11:19
